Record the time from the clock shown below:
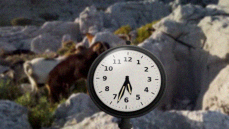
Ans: 5:33
